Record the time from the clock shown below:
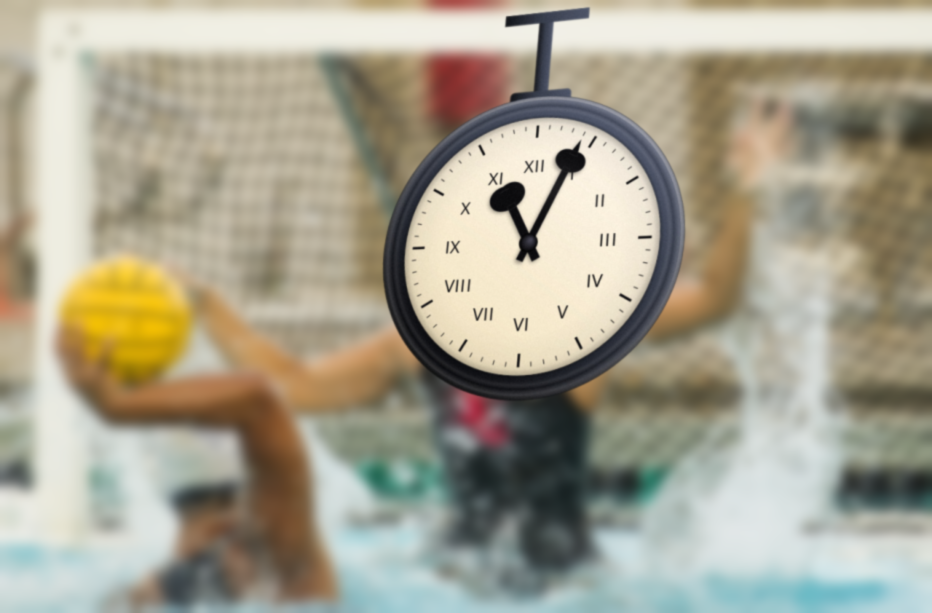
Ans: 11:04
